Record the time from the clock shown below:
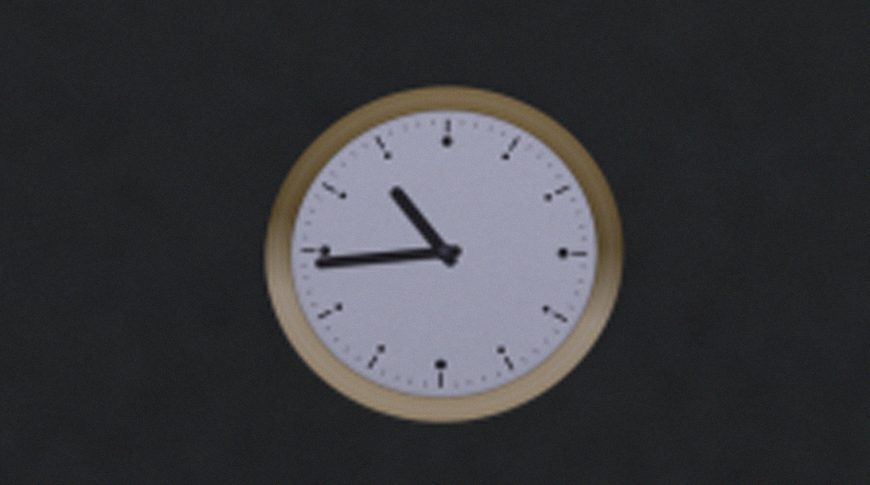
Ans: 10:44
